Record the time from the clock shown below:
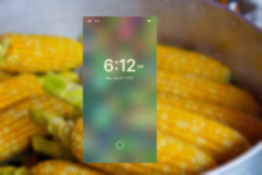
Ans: 6:12
